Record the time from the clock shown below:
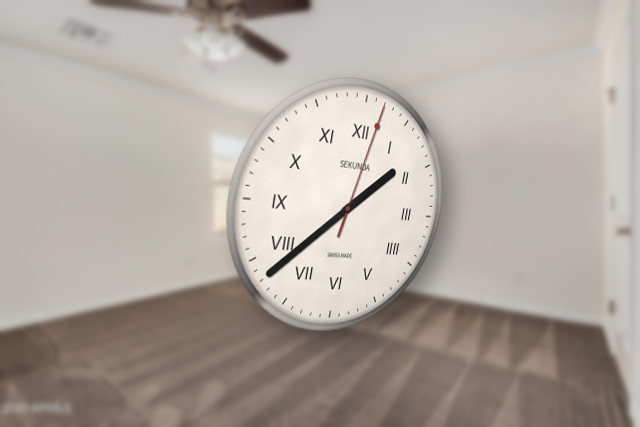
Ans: 1:38:02
